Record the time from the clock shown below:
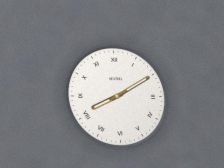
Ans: 8:10
